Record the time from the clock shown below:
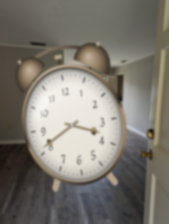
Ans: 3:41
